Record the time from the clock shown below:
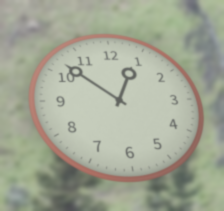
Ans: 12:52
